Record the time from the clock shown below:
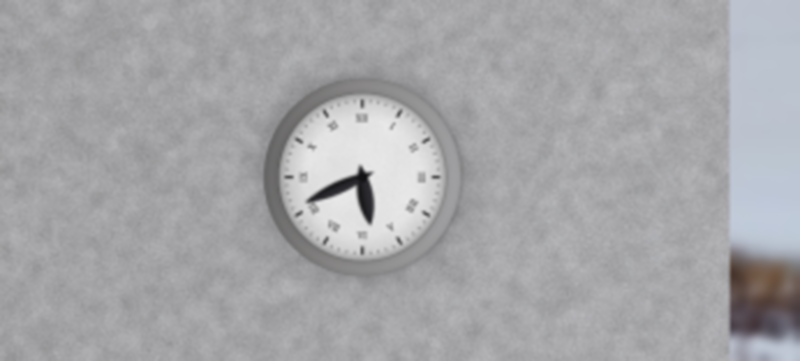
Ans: 5:41
